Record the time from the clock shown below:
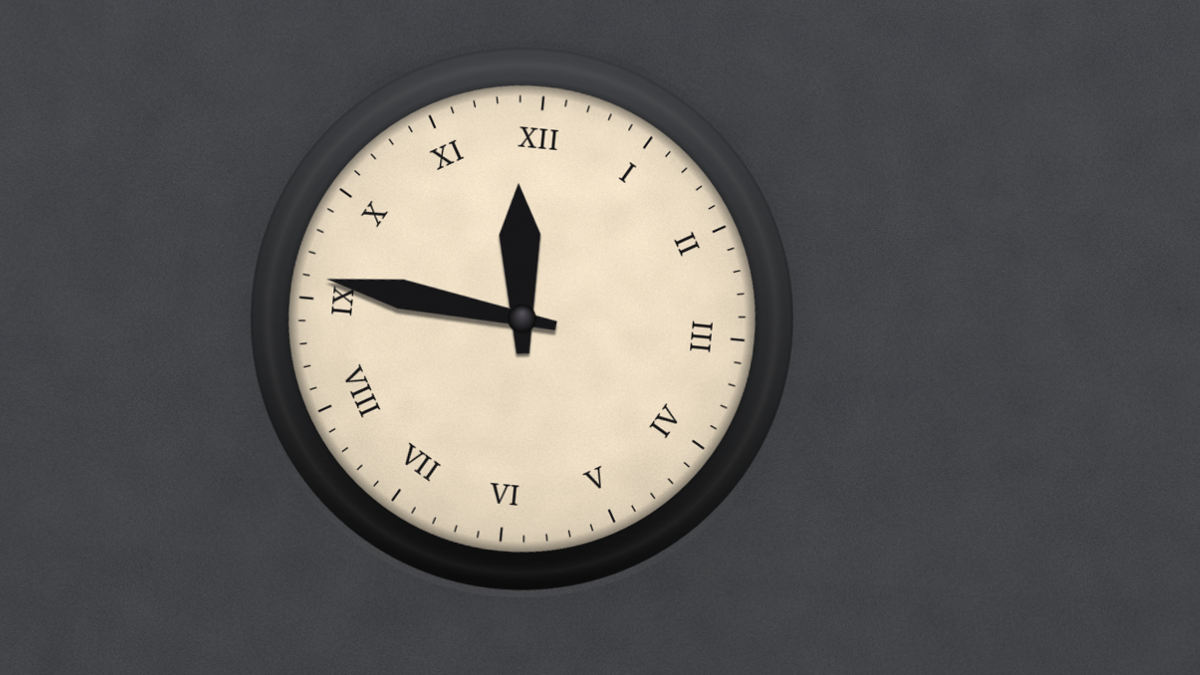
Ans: 11:46
